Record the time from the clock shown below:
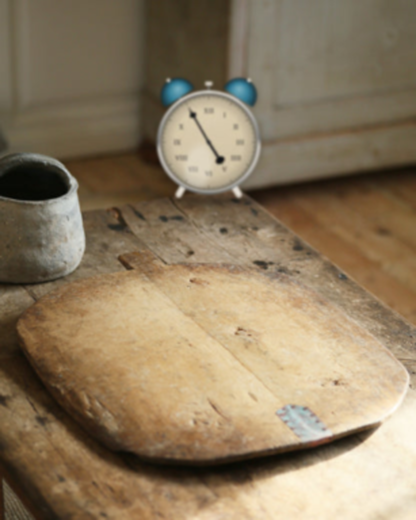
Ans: 4:55
